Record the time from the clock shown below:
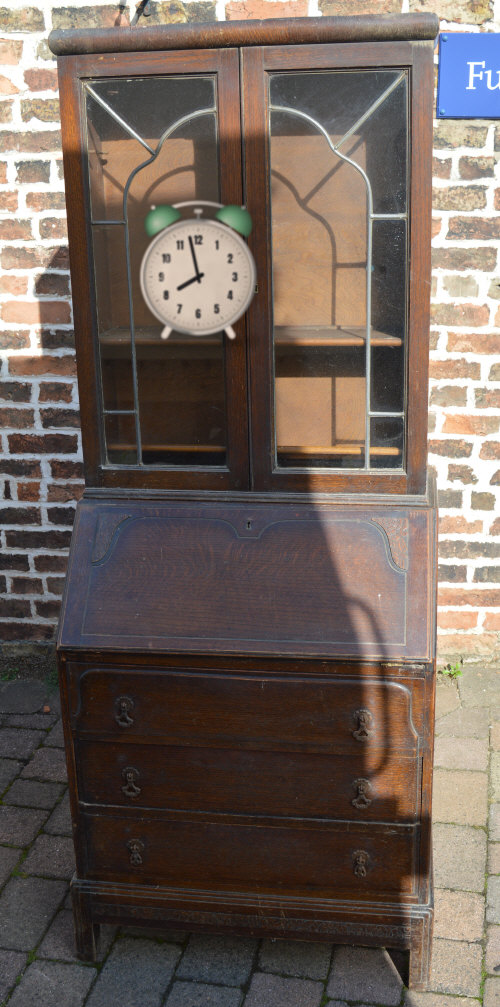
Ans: 7:58
